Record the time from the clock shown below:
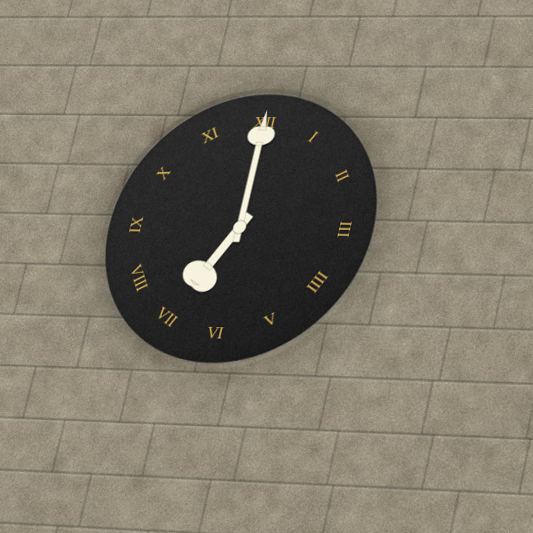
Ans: 7:00
